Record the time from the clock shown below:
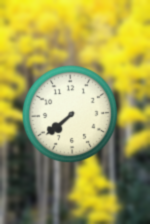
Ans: 7:39
